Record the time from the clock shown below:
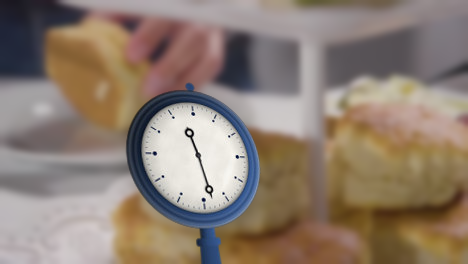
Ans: 11:28
